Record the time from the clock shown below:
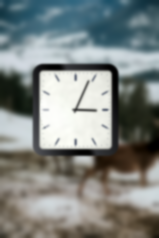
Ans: 3:04
